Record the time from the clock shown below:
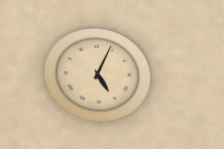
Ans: 5:04
